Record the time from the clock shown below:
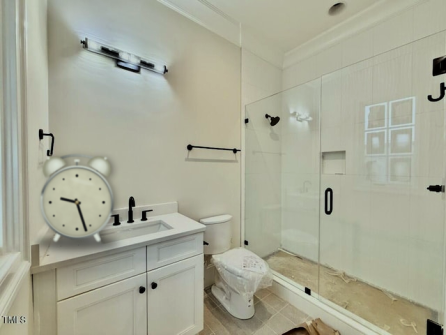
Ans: 9:27
